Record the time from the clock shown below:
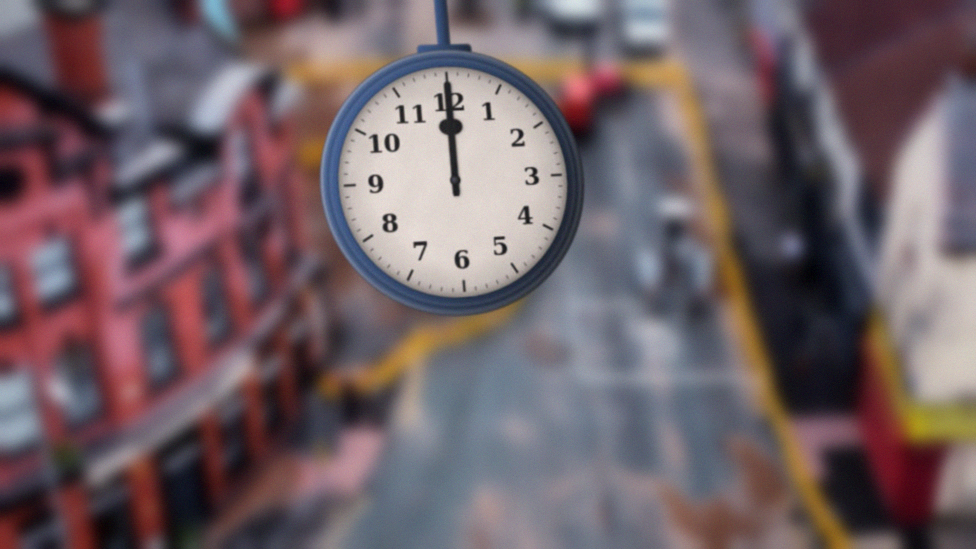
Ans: 12:00
